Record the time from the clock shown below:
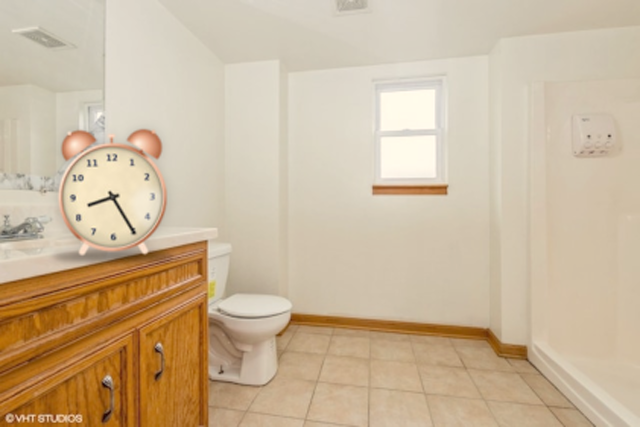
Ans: 8:25
